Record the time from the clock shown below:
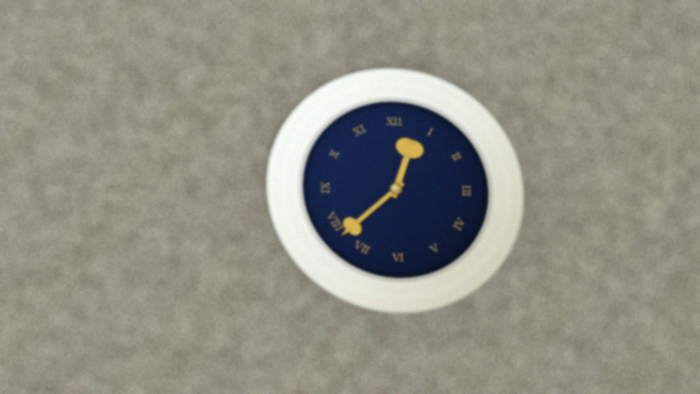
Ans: 12:38
